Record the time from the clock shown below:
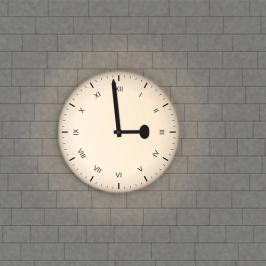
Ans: 2:59
